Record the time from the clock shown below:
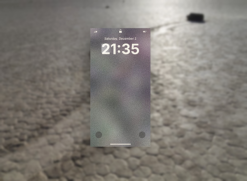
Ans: 21:35
